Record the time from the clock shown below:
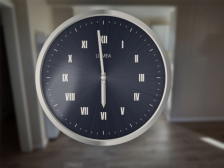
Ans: 5:59
